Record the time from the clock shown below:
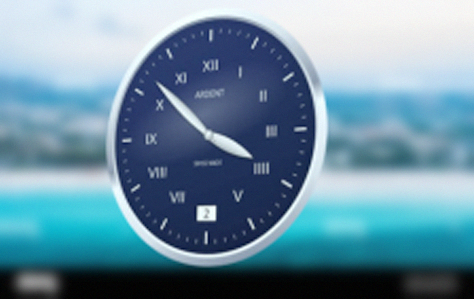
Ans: 3:52
